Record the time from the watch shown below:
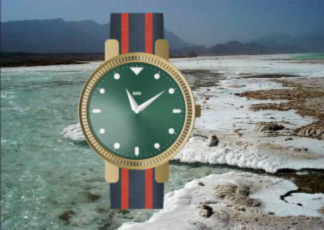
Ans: 11:09
